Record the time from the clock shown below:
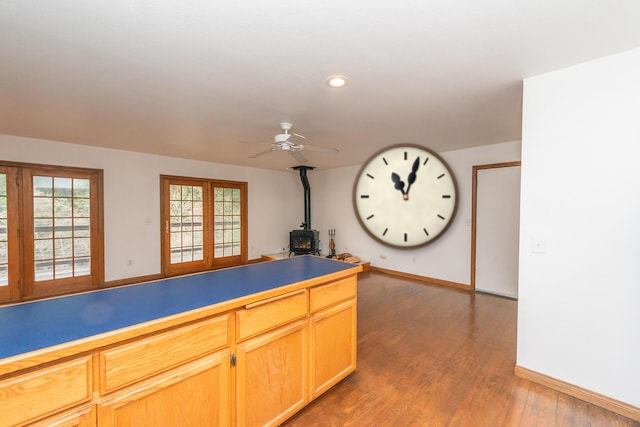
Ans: 11:03
